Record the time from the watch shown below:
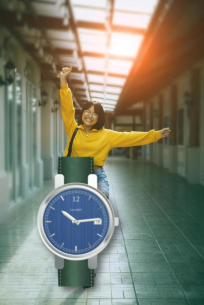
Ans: 10:14
